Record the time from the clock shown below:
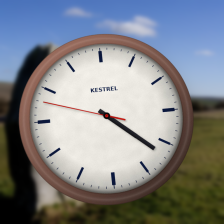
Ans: 4:21:48
